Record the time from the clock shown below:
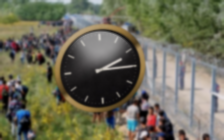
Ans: 2:15
